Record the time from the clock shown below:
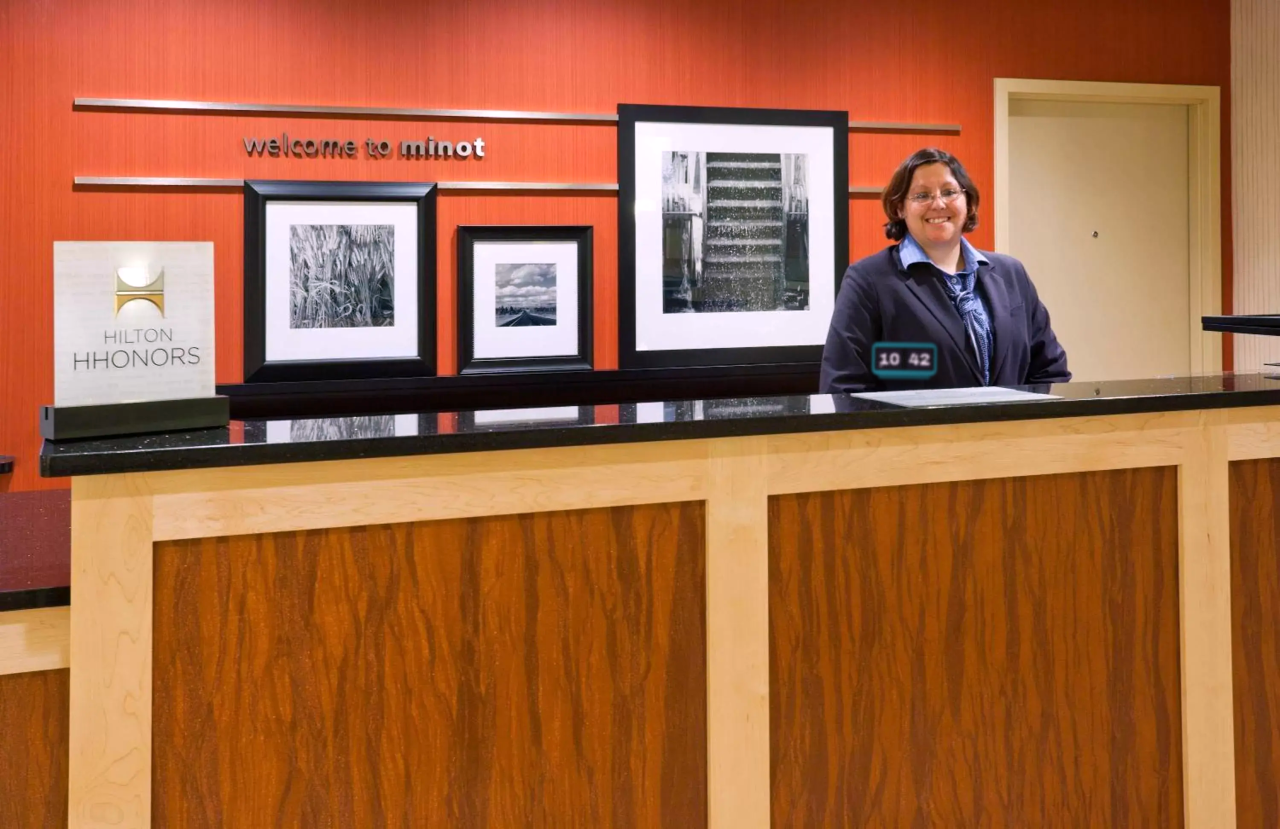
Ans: 10:42
